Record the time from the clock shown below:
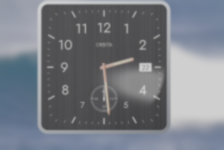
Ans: 2:29
